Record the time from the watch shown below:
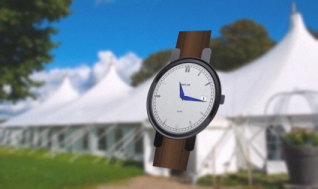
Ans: 11:16
